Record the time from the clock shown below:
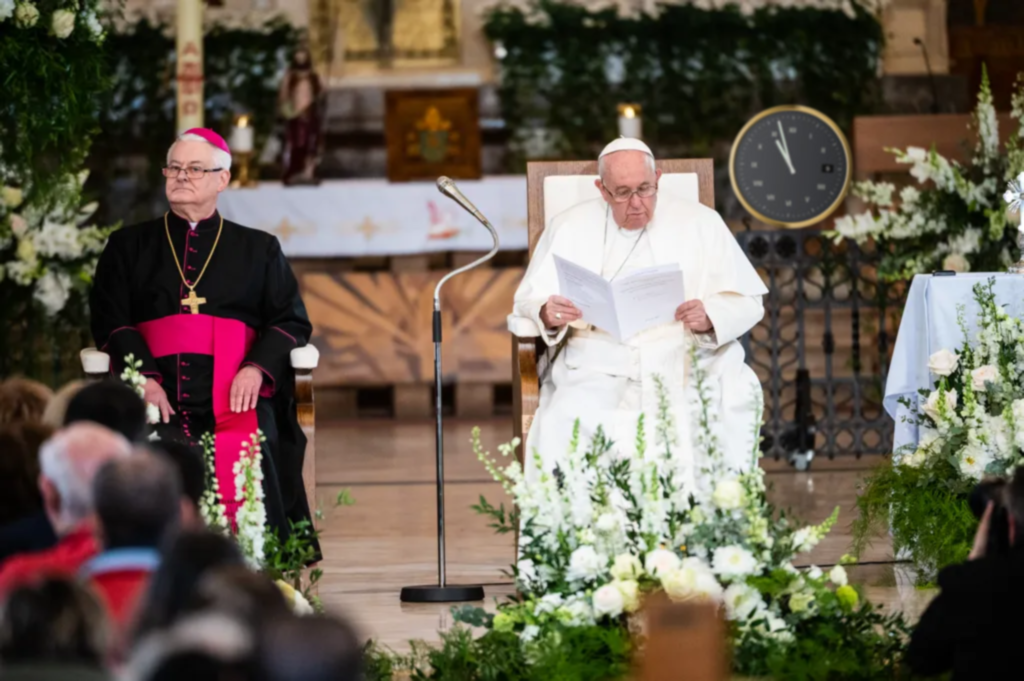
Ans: 10:57
